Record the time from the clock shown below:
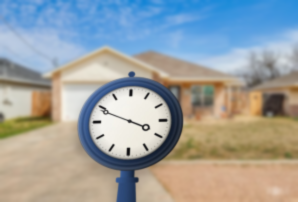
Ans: 3:49
